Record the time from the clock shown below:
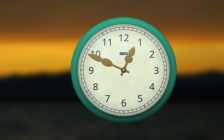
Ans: 12:49
